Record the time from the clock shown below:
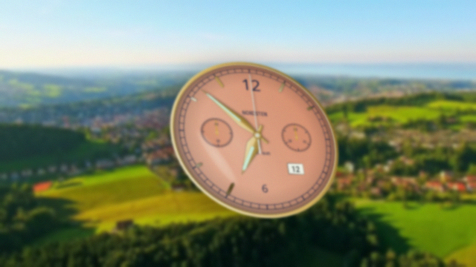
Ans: 6:52
